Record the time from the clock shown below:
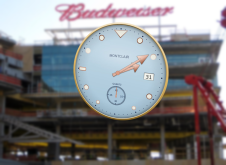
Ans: 2:09
